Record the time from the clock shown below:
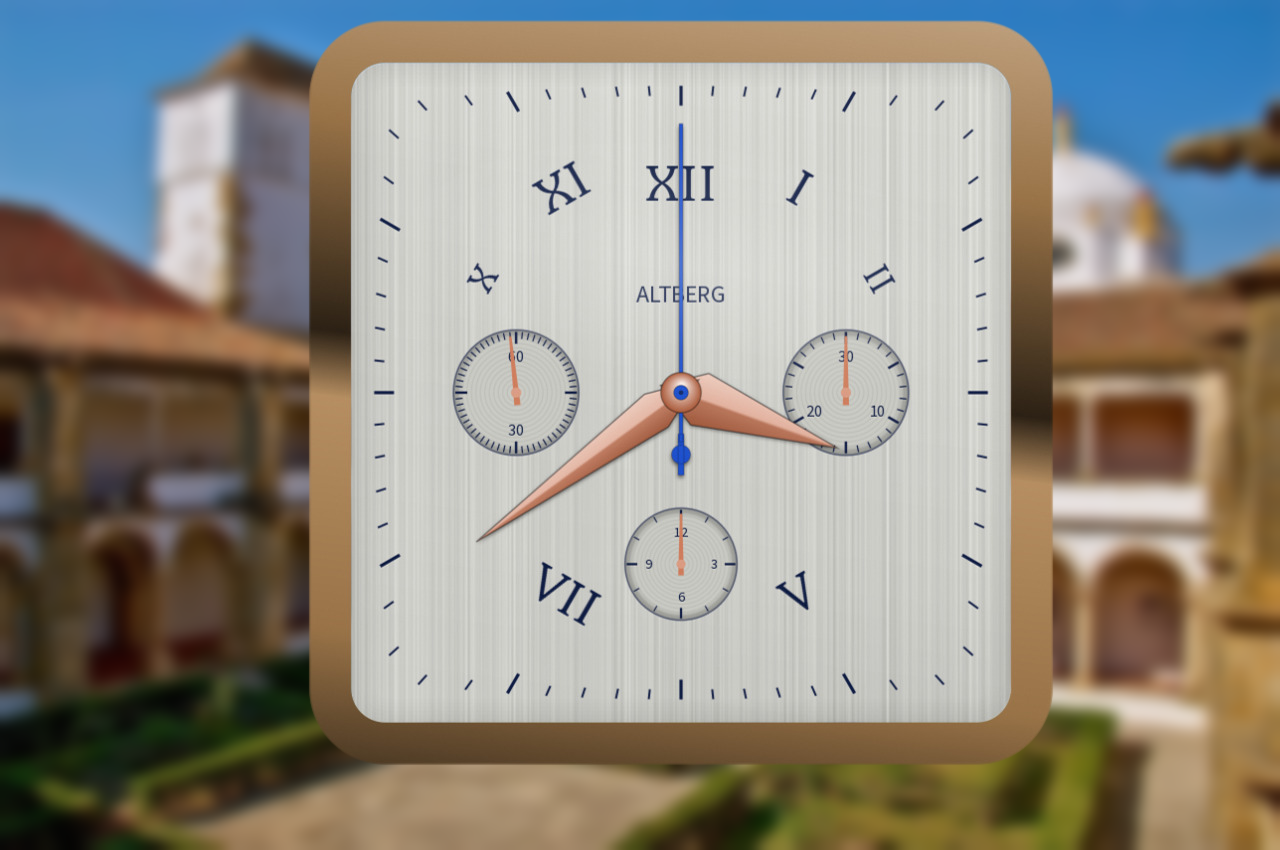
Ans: 3:38:59
